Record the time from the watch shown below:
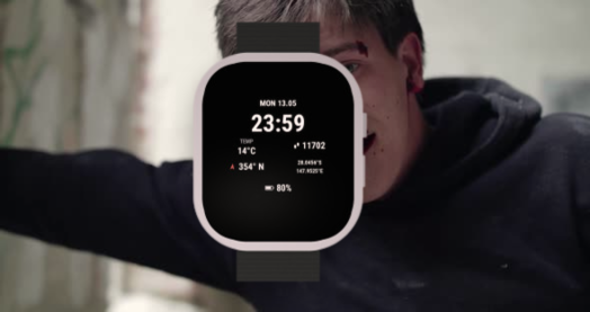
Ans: 23:59
